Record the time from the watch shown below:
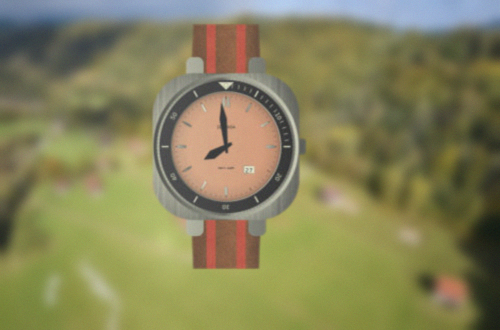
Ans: 7:59
